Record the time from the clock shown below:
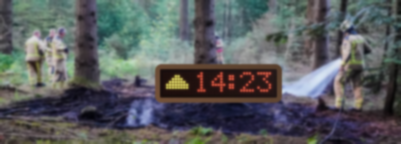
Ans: 14:23
